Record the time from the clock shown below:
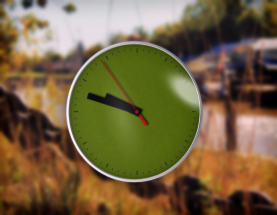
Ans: 9:47:54
